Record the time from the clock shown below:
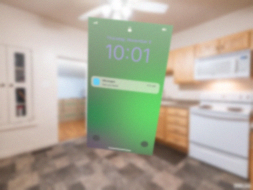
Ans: 10:01
